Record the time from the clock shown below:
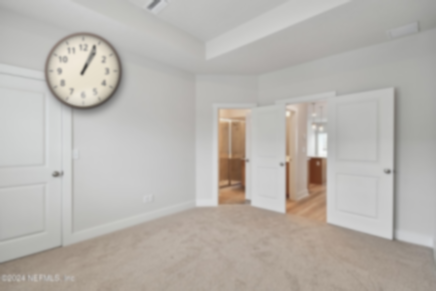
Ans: 1:04
